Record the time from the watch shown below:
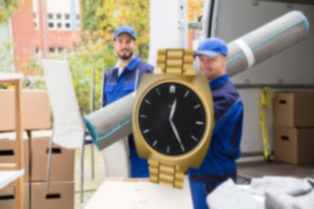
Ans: 12:25
